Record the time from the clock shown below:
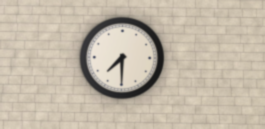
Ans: 7:30
